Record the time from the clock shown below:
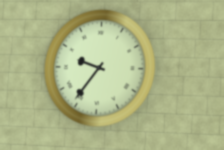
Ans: 9:36
